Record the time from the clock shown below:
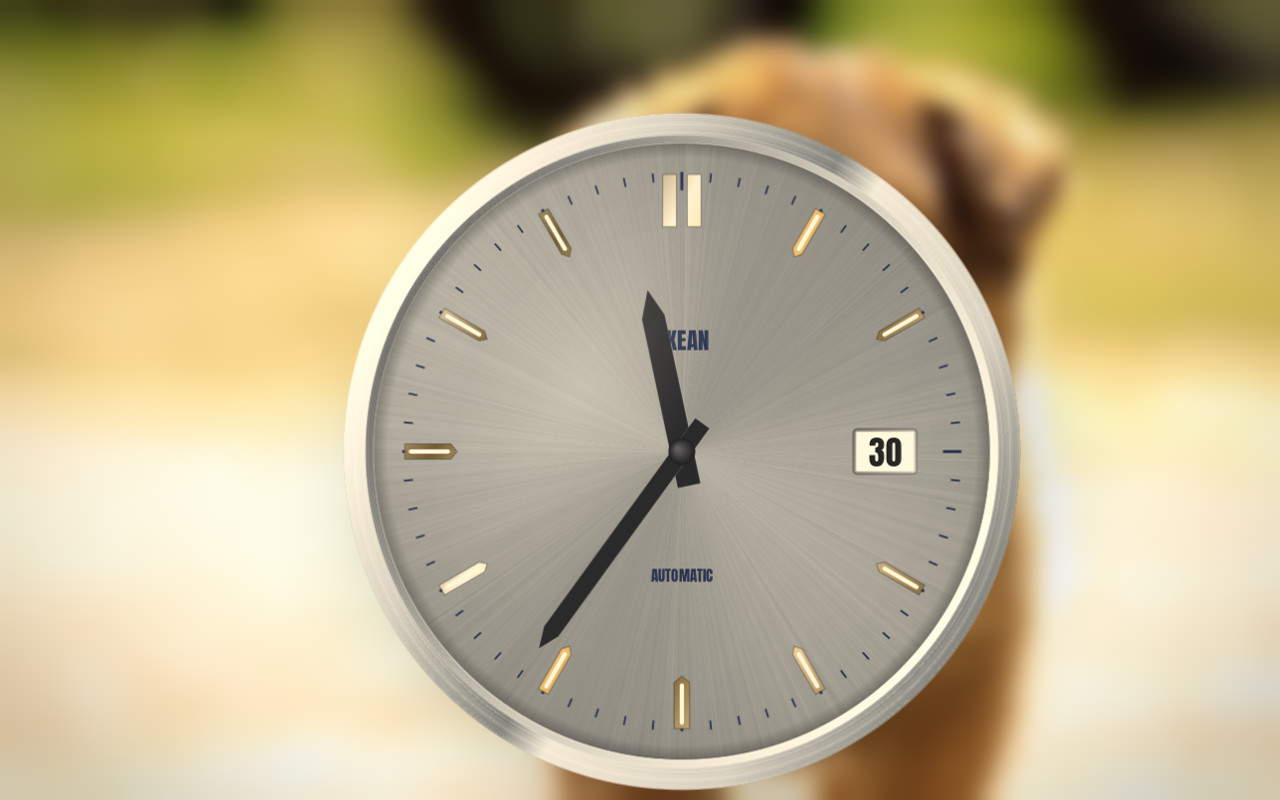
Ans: 11:36
